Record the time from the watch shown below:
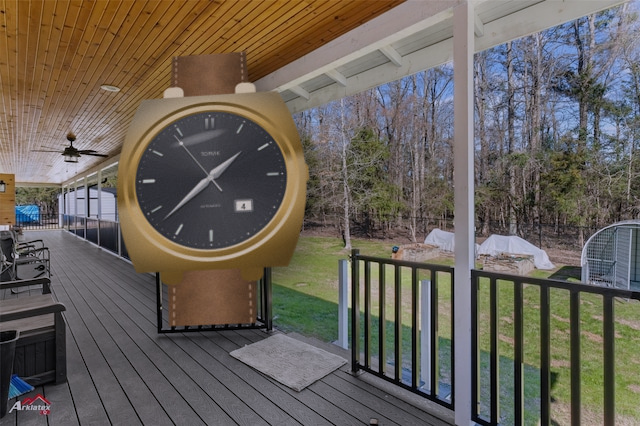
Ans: 1:37:54
